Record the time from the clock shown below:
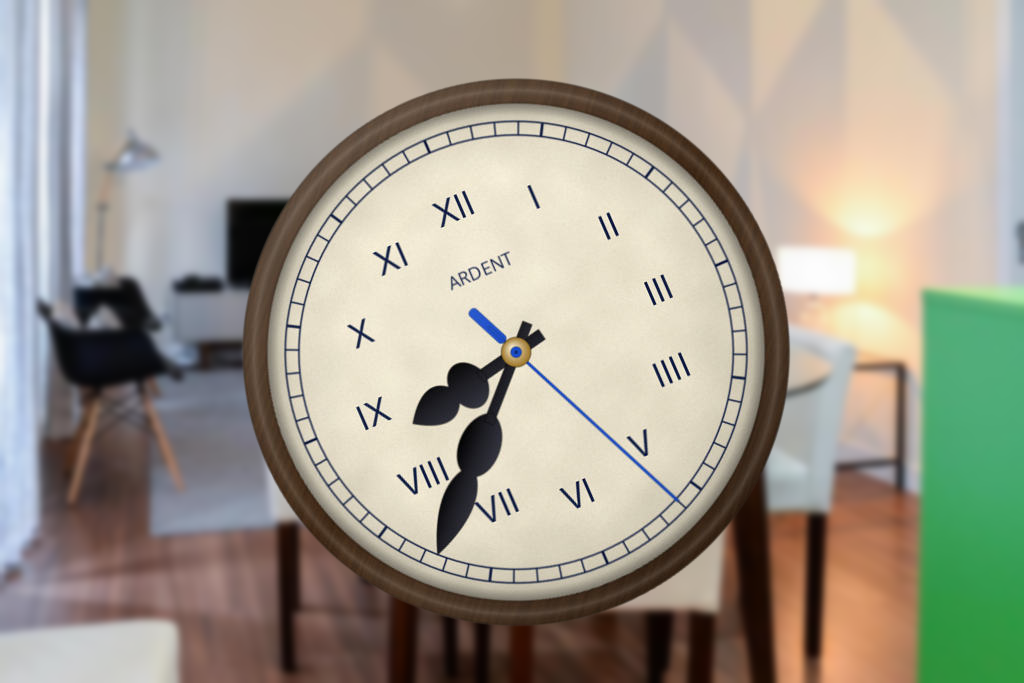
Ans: 8:37:26
